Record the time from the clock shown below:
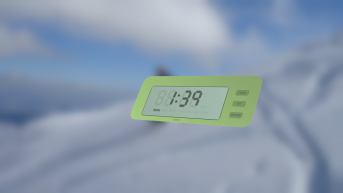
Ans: 1:39
